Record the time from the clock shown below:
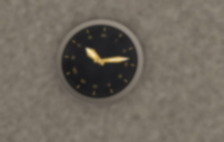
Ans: 10:13
